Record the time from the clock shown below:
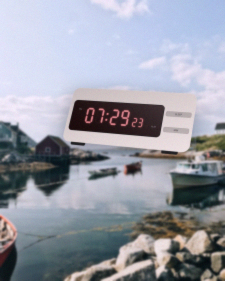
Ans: 7:29:23
